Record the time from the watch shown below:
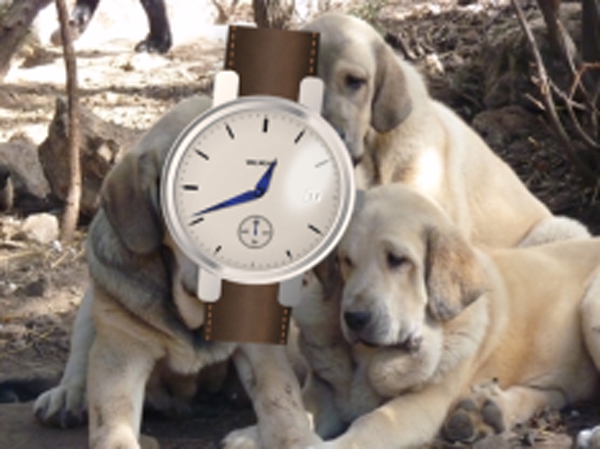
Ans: 12:41
